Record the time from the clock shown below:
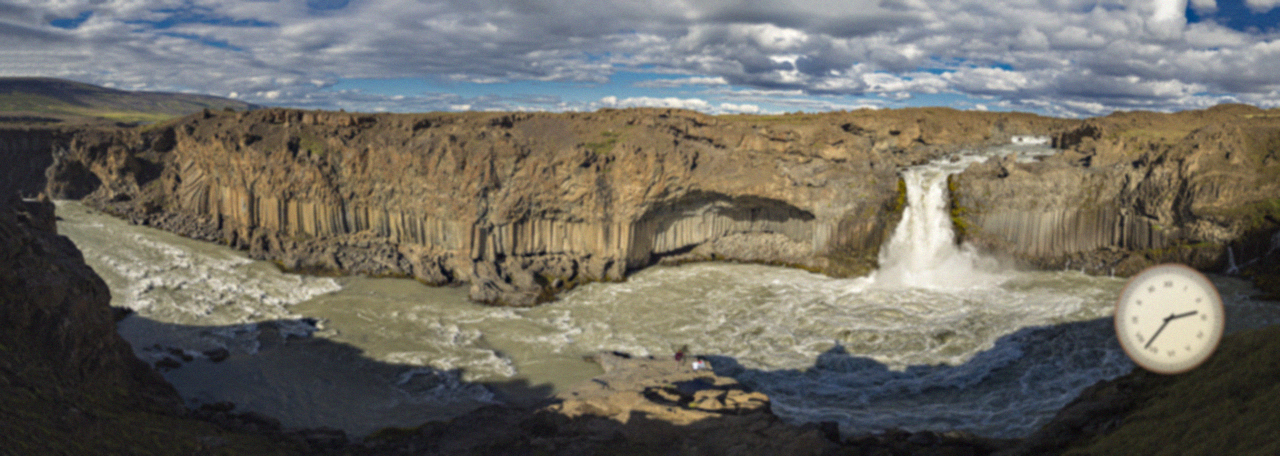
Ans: 2:37
